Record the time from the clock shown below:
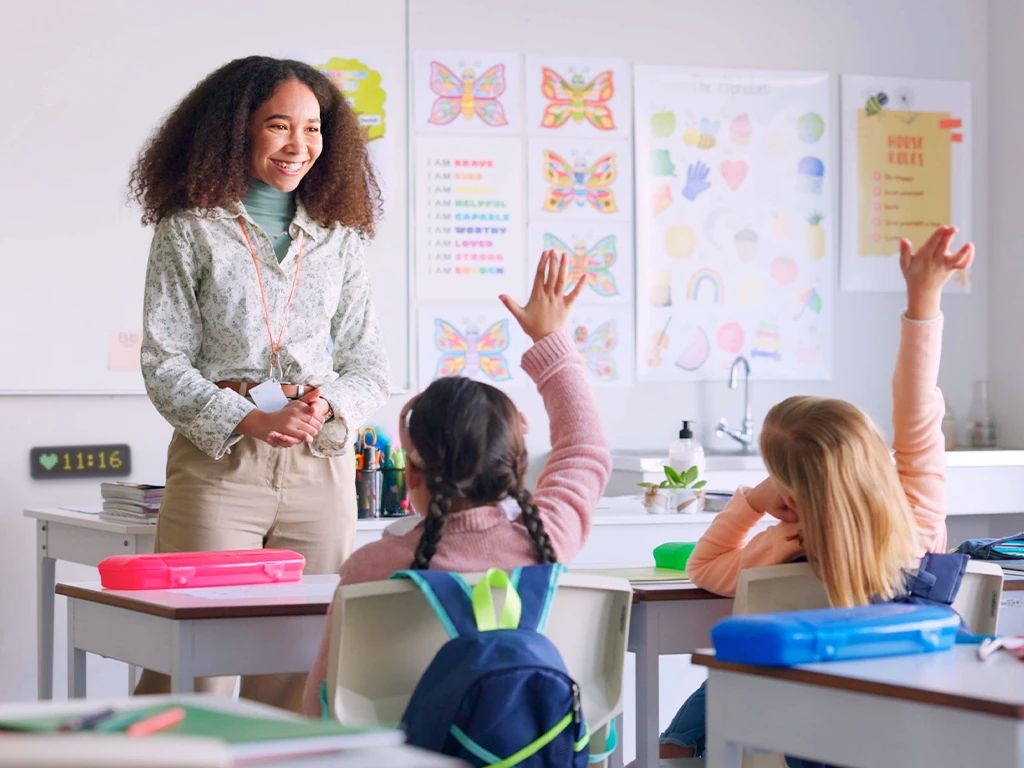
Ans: 11:16
